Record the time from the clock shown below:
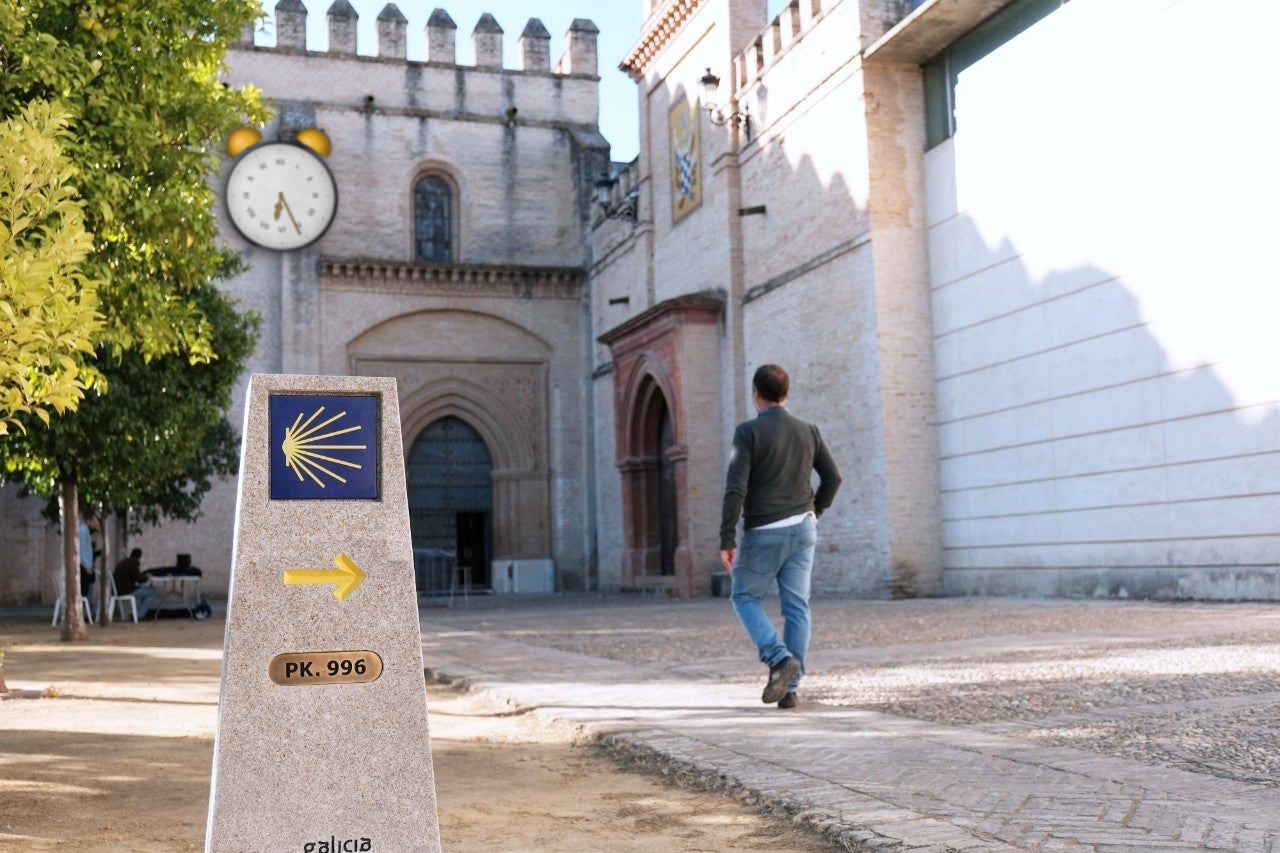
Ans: 6:26
